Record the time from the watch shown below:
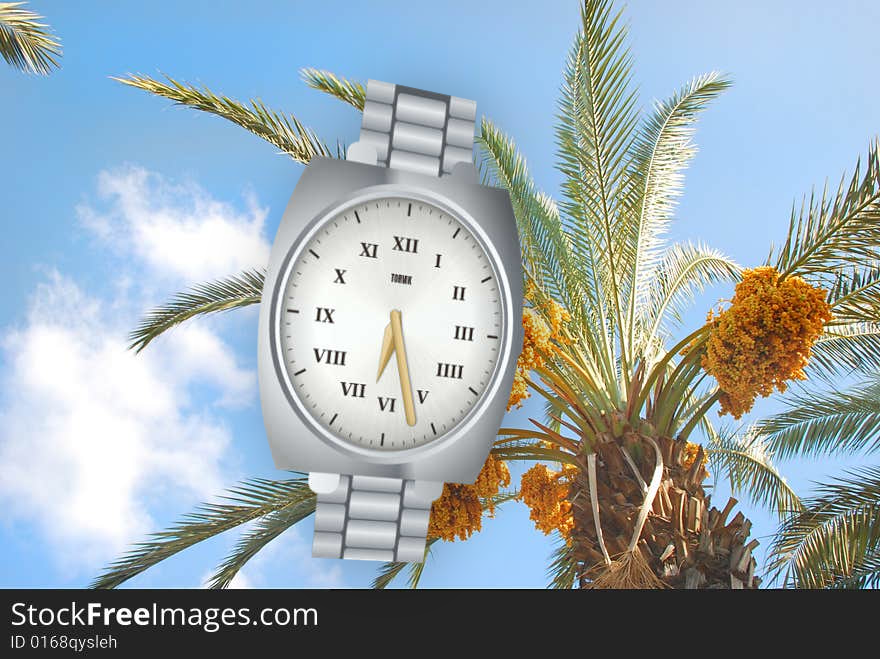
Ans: 6:27
